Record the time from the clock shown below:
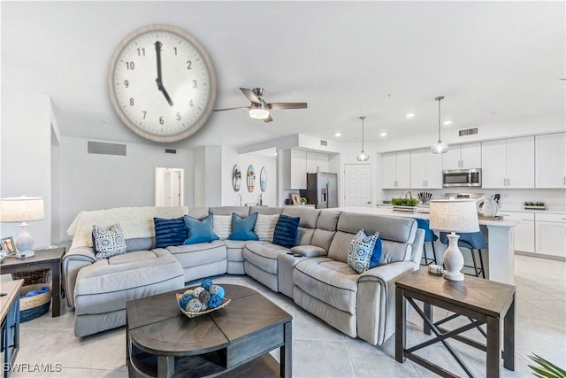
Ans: 5:00
